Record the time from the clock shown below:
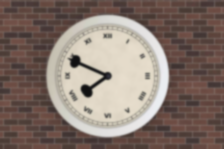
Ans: 7:49
